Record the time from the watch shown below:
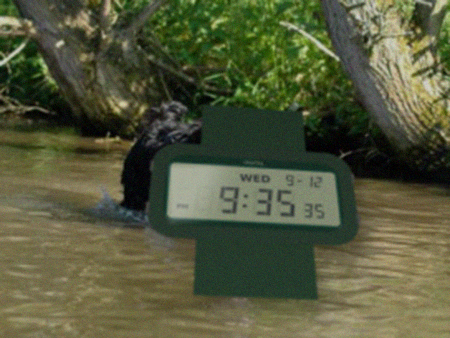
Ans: 9:35:35
